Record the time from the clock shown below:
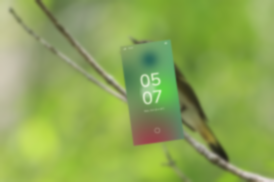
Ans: 5:07
